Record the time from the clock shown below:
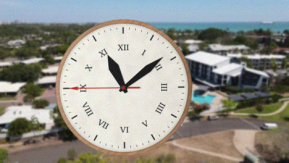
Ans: 11:08:45
